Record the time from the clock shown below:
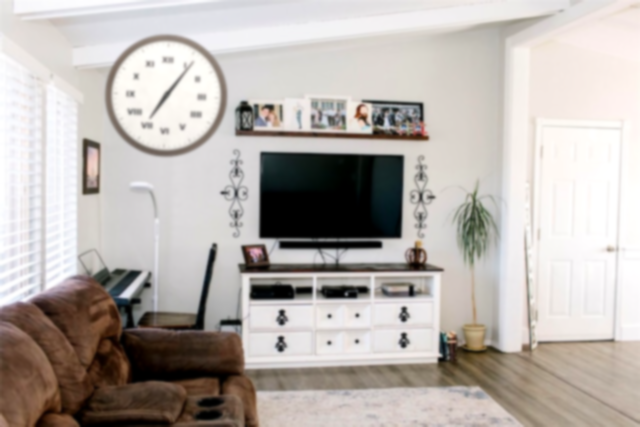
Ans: 7:06
